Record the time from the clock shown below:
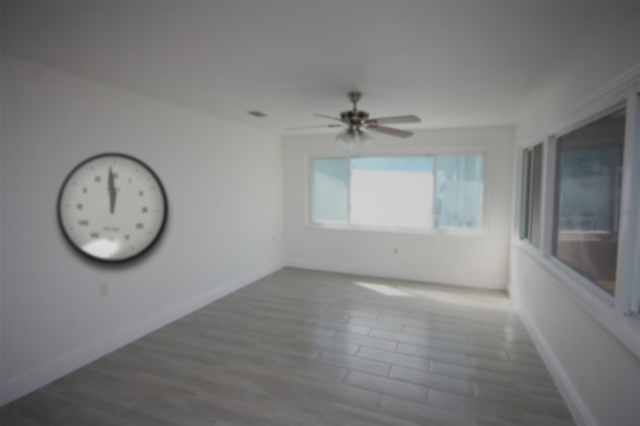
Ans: 11:59
